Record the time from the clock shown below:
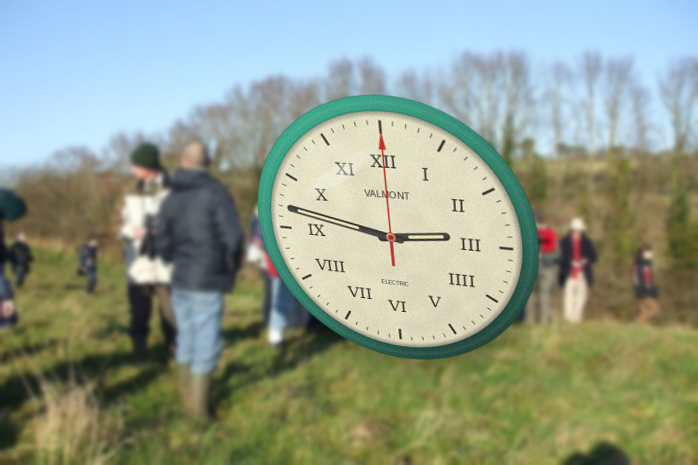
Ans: 2:47:00
